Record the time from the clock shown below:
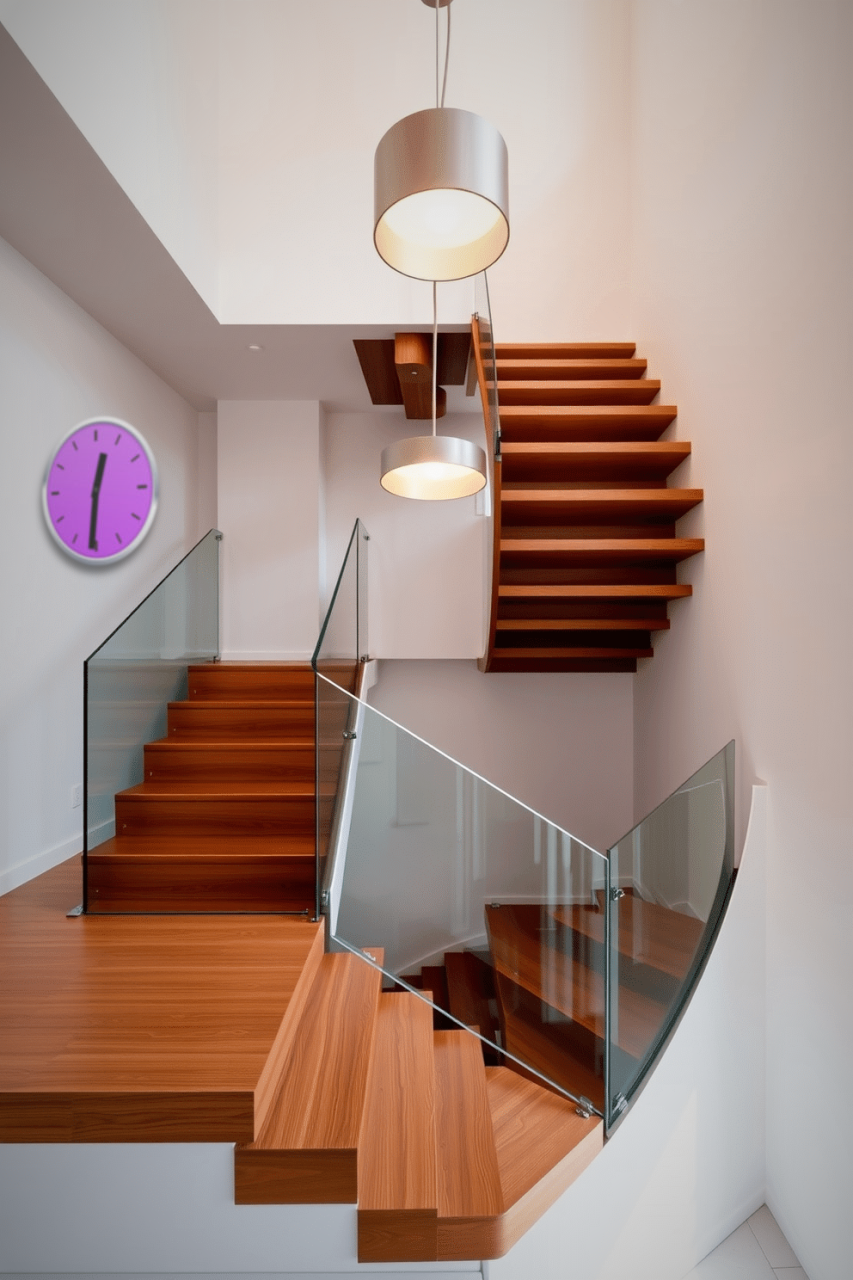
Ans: 12:31
